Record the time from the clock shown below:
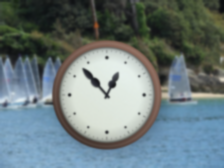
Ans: 12:53
